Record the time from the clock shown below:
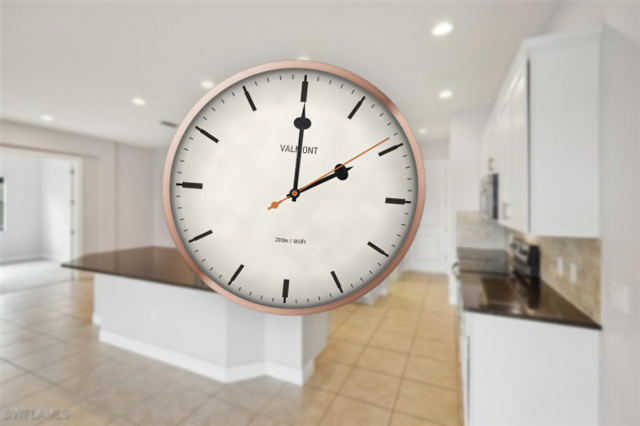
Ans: 2:00:09
